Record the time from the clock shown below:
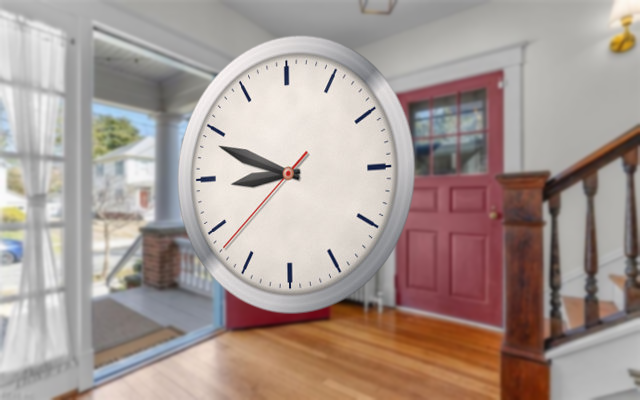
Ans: 8:48:38
